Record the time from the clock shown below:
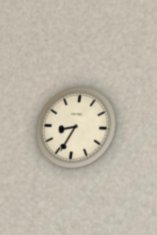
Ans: 8:34
